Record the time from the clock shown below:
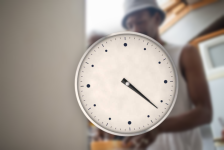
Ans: 4:22
